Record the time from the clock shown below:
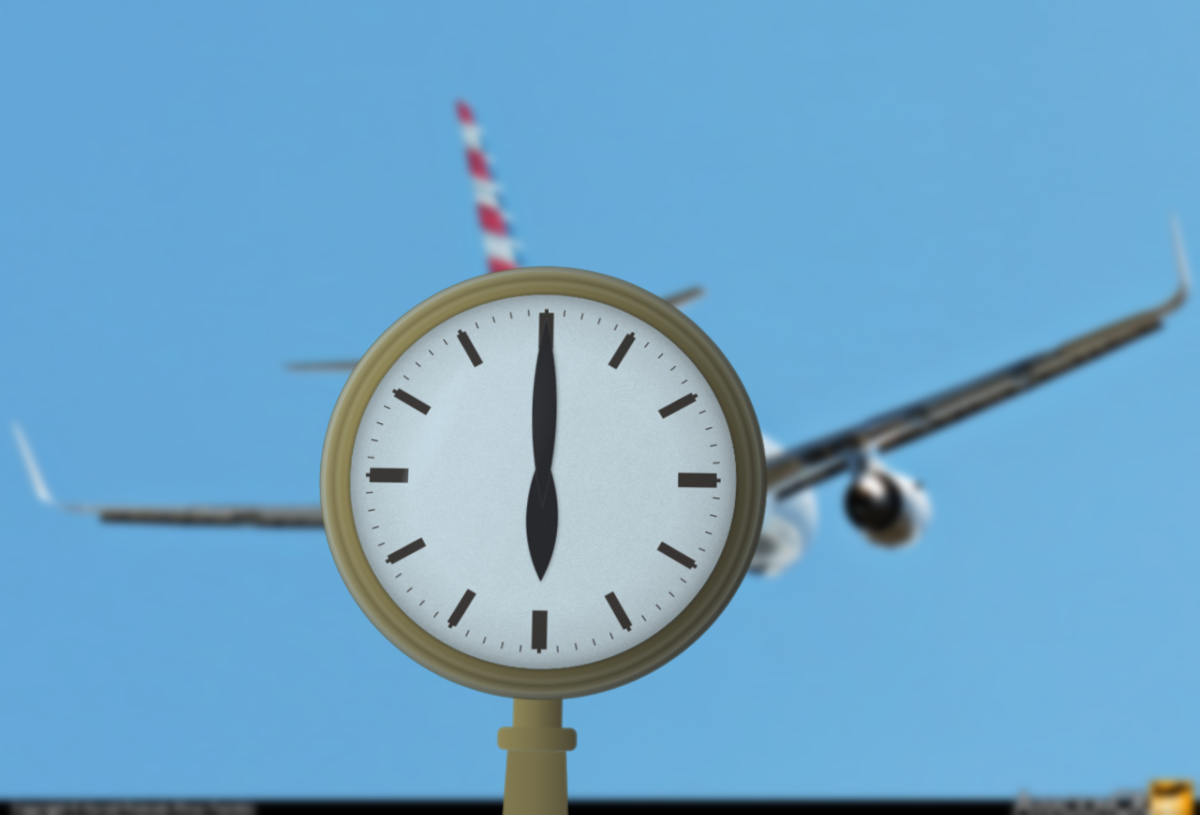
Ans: 6:00
